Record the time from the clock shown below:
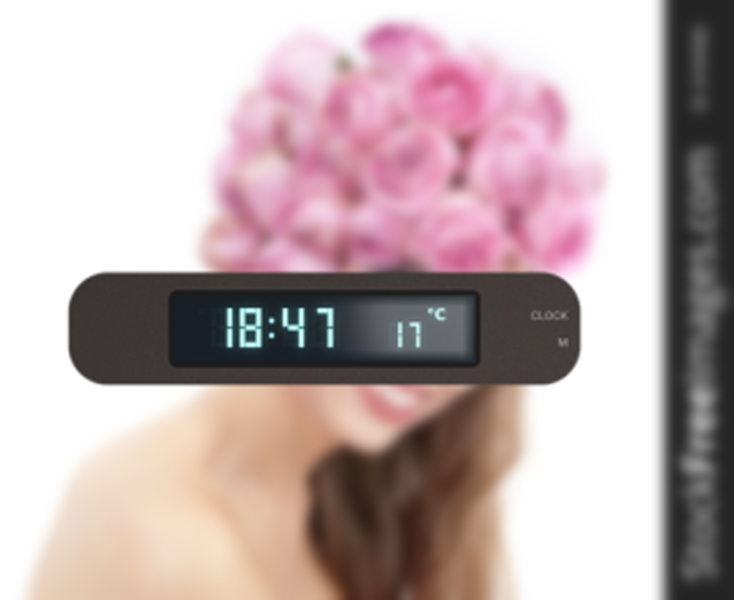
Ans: 18:47
